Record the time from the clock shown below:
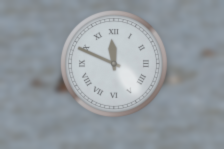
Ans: 11:49
